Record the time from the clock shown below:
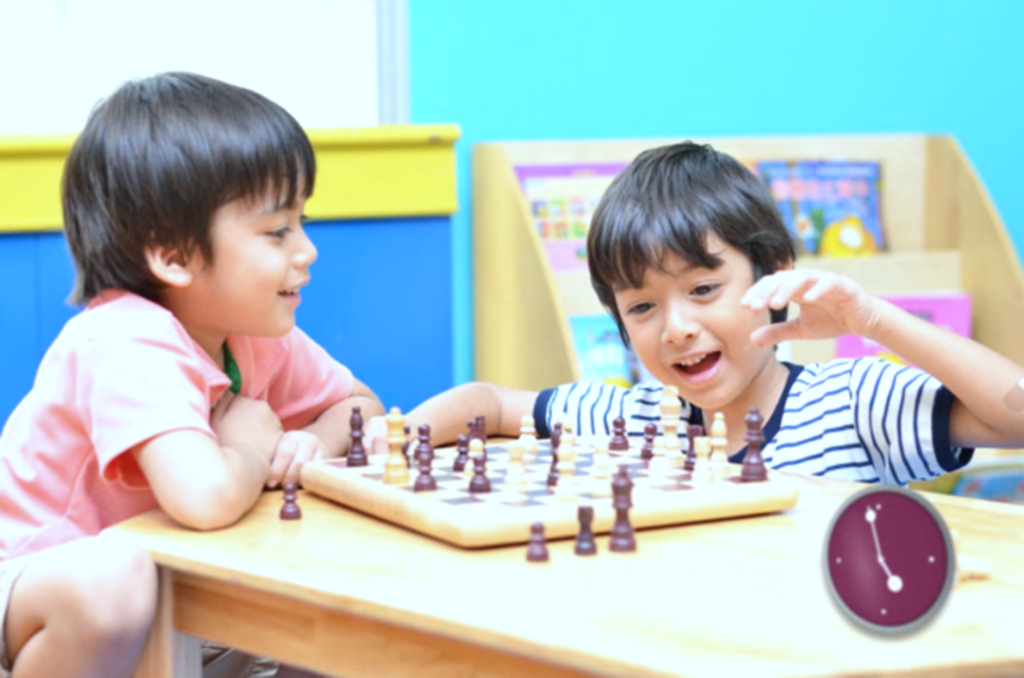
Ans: 4:58
